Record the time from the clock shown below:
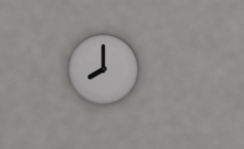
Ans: 8:00
